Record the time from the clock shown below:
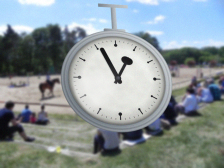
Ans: 12:56
